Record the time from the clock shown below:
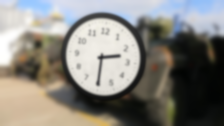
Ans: 2:30
